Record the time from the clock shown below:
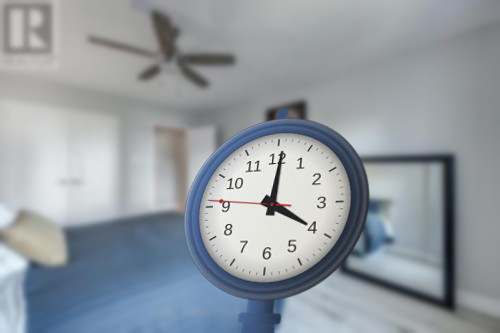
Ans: 4:00:46
